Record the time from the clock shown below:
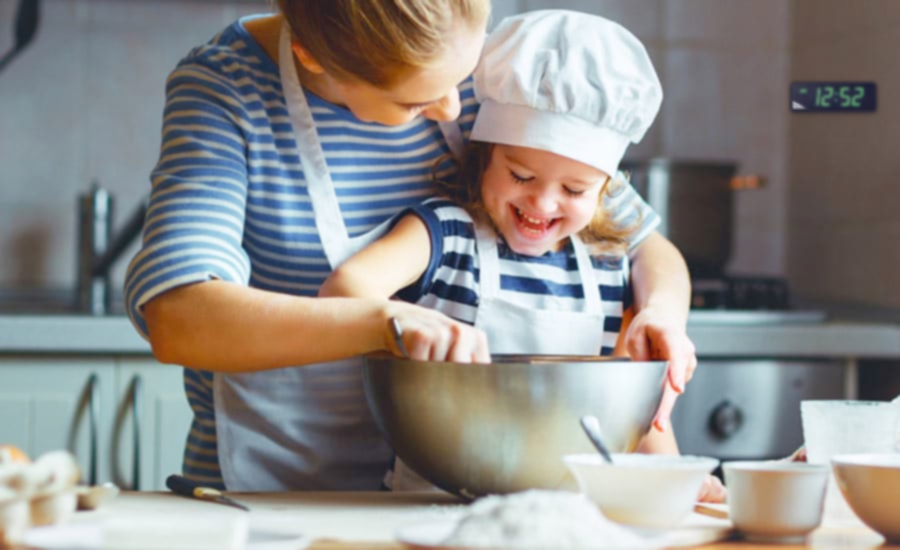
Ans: 12:52
